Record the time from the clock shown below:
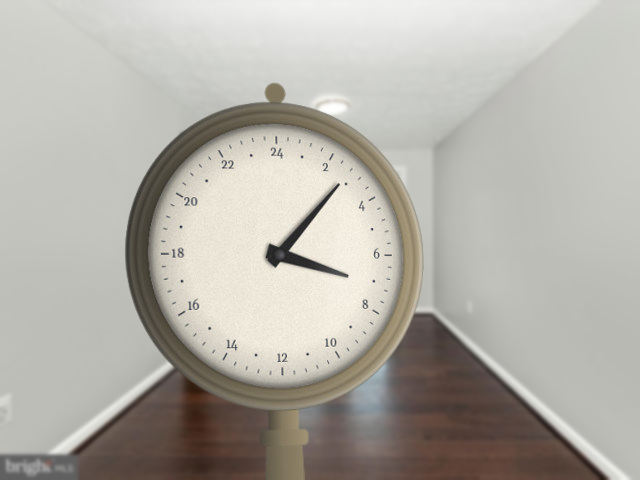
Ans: 7:07
